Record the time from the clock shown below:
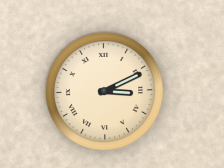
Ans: 3:11
